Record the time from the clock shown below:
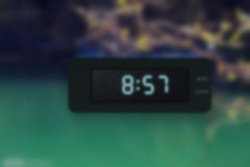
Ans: 8:57
